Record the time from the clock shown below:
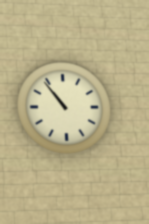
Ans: 10:54
